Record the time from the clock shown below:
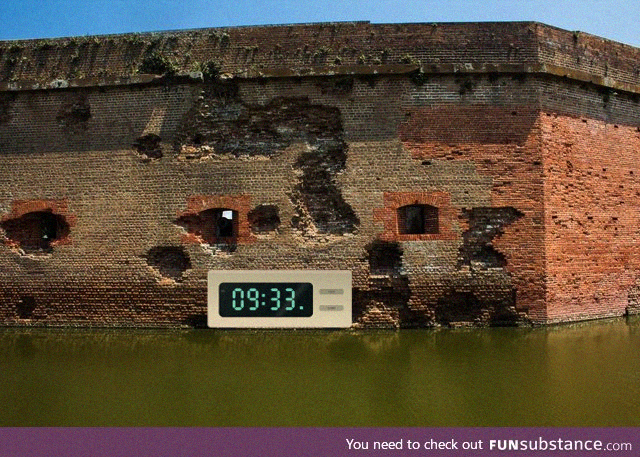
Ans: 9:33
